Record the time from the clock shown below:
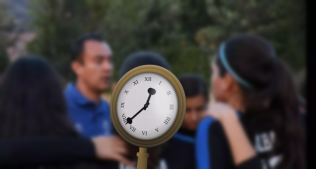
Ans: 12:38
